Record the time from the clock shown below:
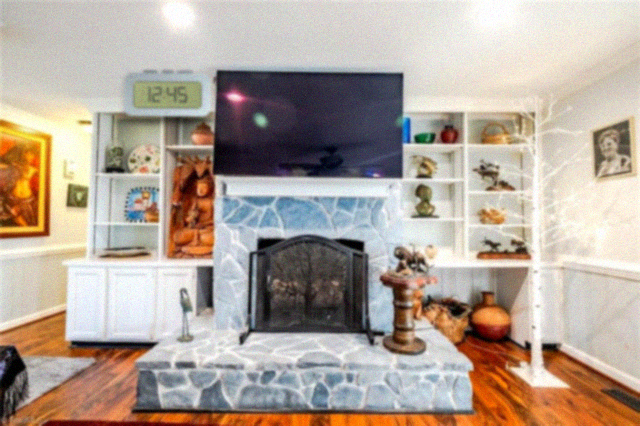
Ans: 12:45
